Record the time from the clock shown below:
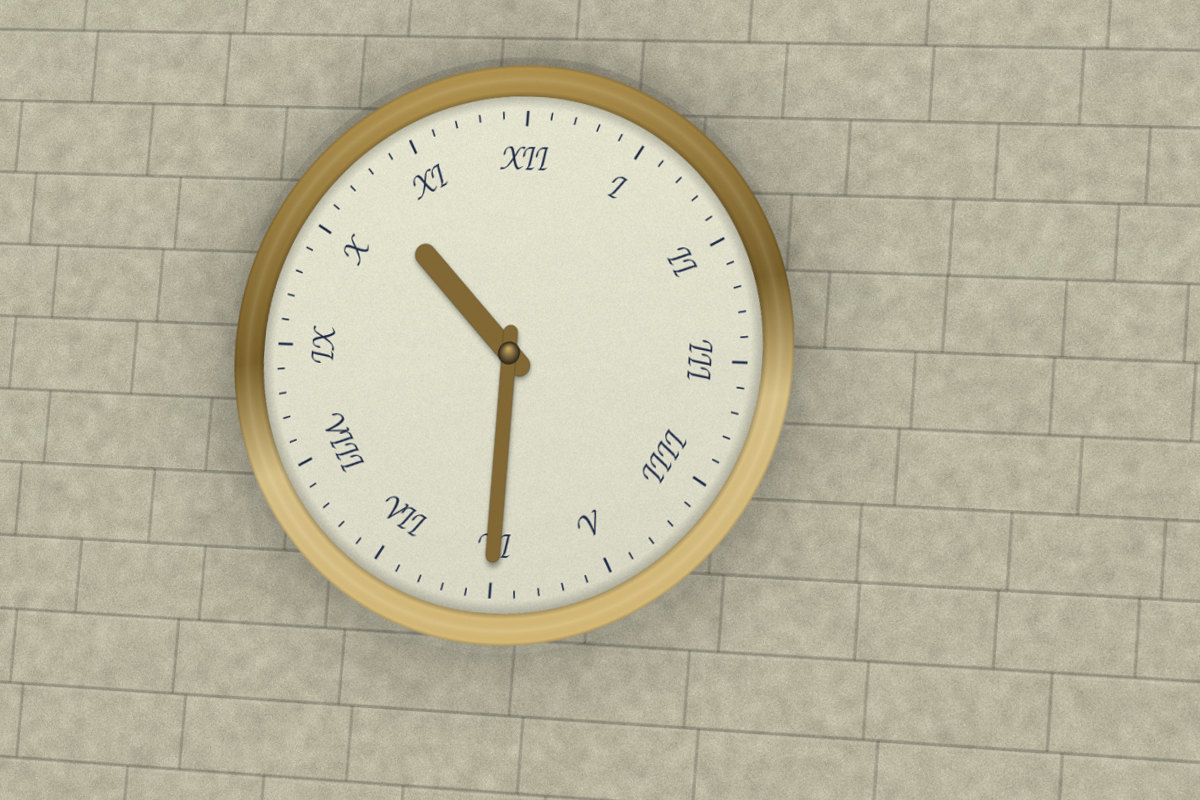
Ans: 10:30
